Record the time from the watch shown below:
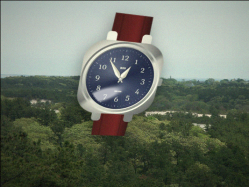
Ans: 12:54
